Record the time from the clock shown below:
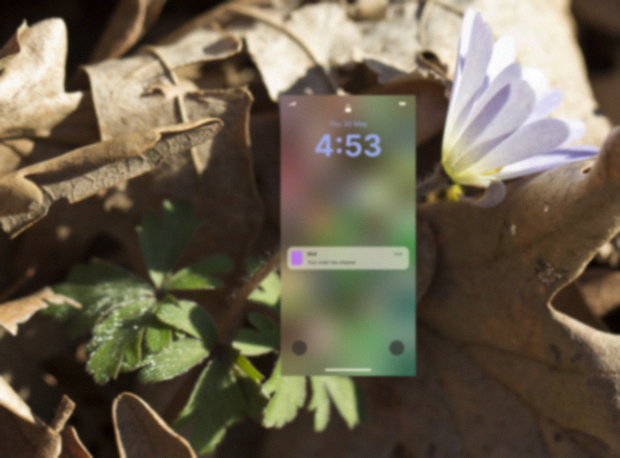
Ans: 4:53
